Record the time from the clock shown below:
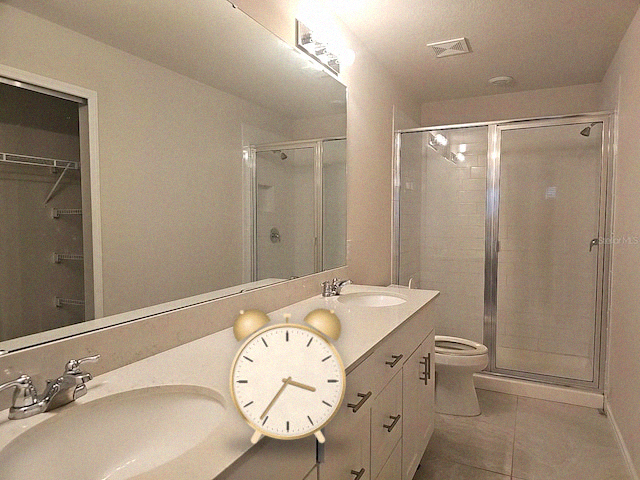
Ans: 3:36
